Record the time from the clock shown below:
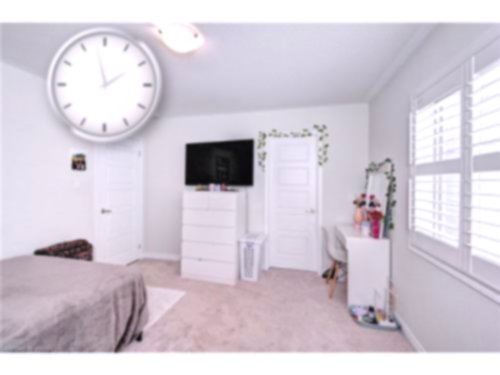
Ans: 1:58
